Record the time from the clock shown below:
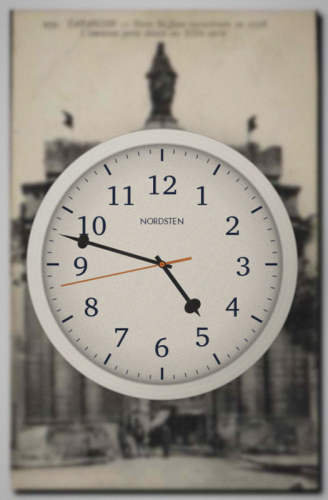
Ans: 4:47:43
